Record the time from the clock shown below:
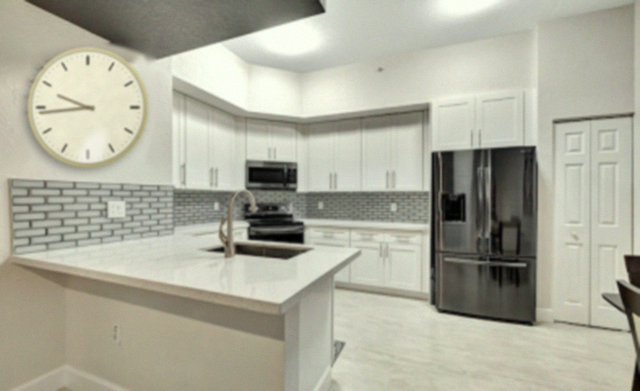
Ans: 9:44
